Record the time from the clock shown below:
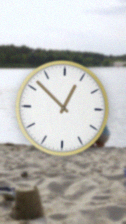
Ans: 12:52
